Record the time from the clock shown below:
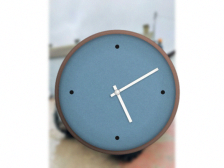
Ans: 5:10
